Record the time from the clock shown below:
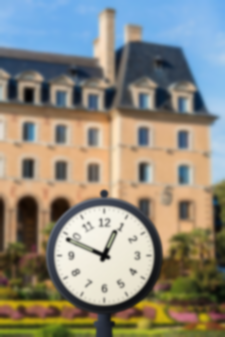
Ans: 12:49
